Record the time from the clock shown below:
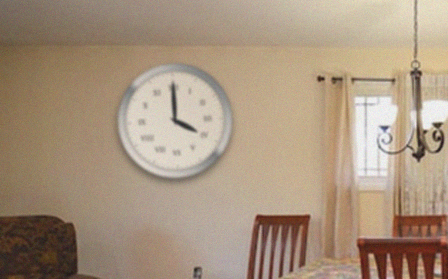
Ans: 4:00
